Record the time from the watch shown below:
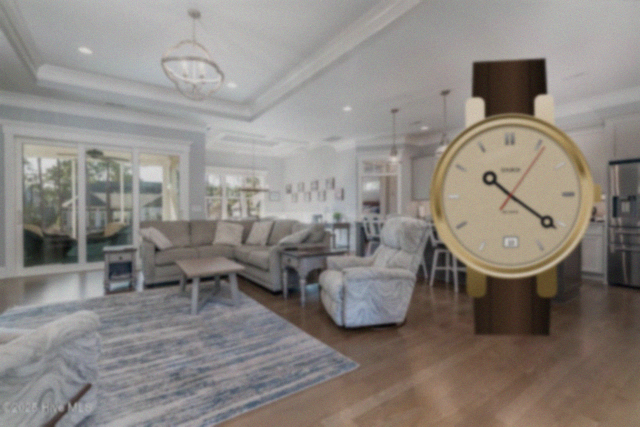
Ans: 10:21:06
